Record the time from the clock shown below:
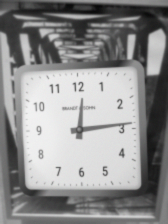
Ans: 12:14
